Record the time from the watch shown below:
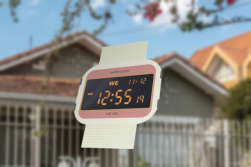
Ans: 12:55:19
